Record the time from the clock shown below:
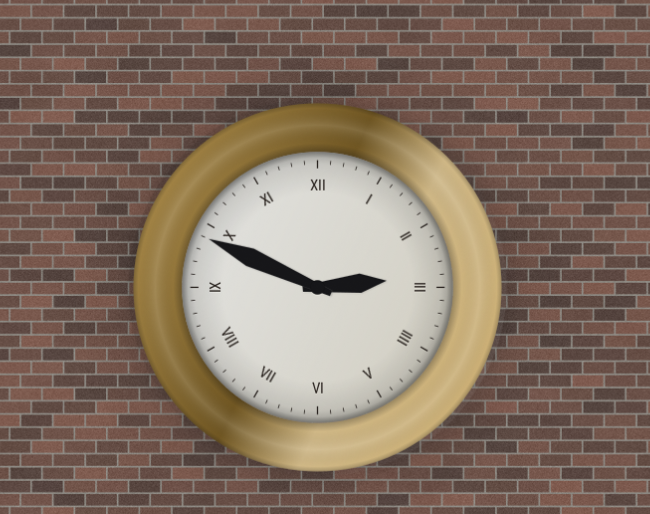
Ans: 2:49
